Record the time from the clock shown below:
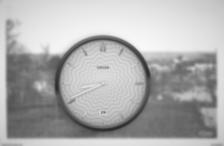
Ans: 8:41
